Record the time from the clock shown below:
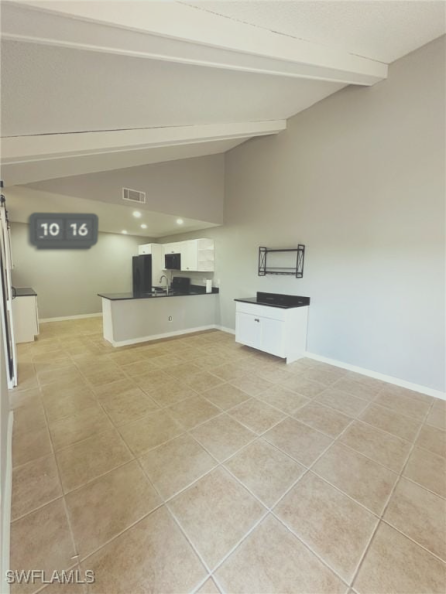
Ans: 10:16
